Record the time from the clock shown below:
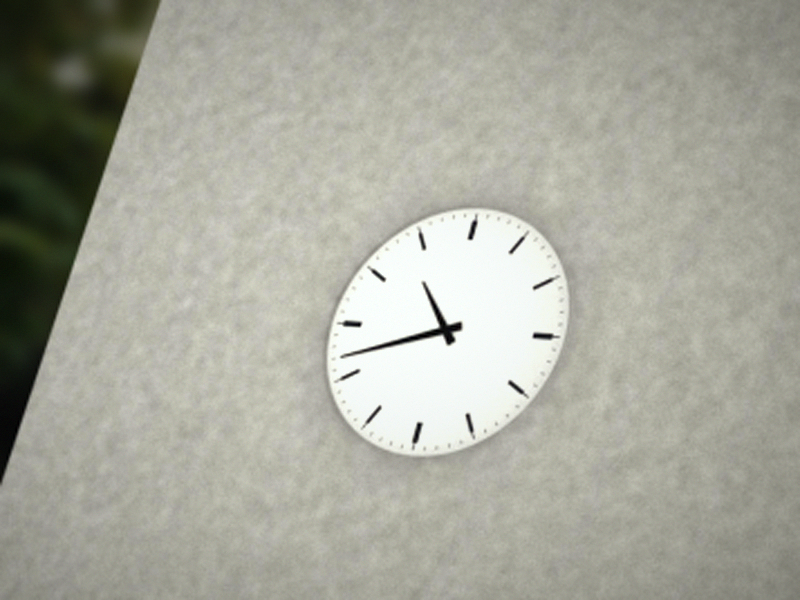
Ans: 10:42
